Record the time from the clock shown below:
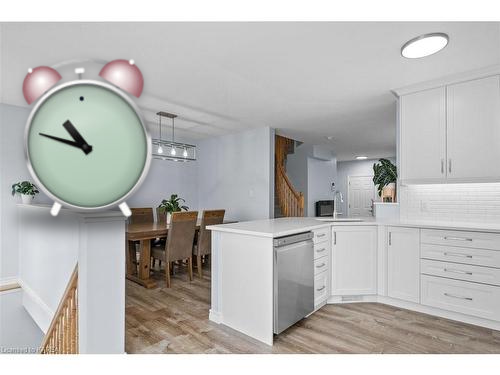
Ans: 10:48
